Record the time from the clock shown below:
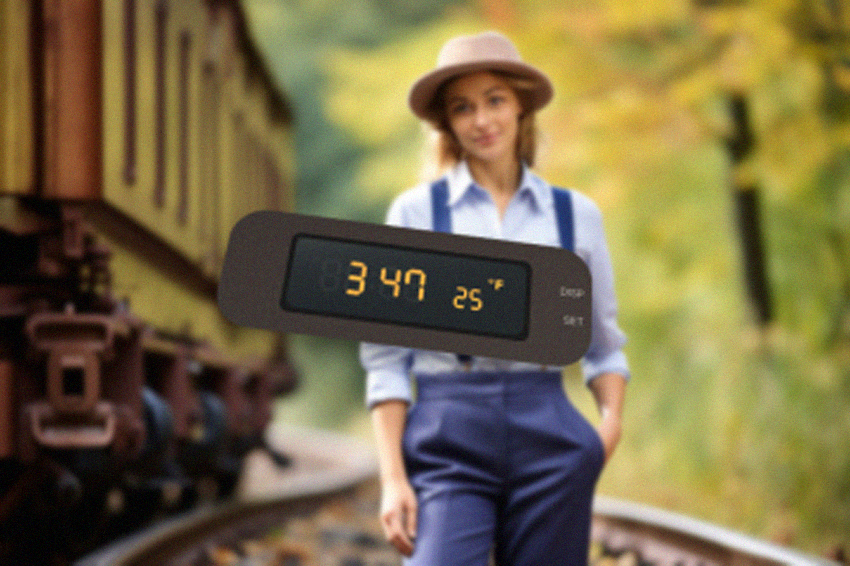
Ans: 3:47
